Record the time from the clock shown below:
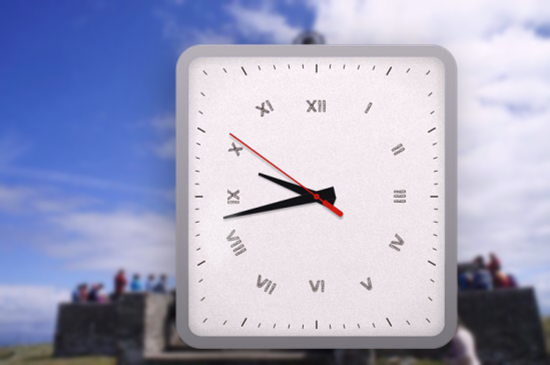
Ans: 9:42:51
